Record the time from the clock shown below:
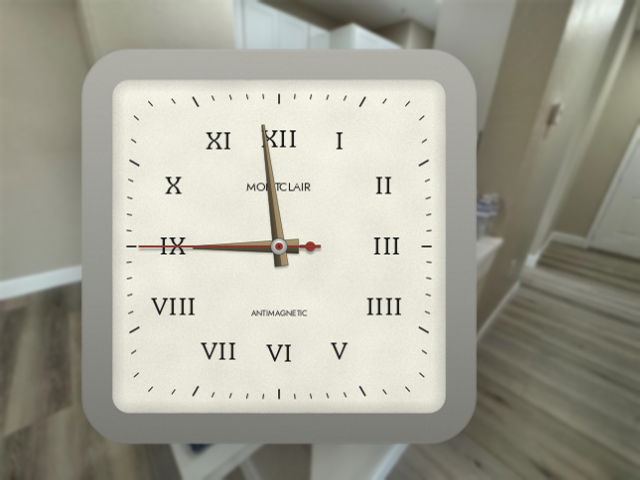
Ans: 8:58:45
